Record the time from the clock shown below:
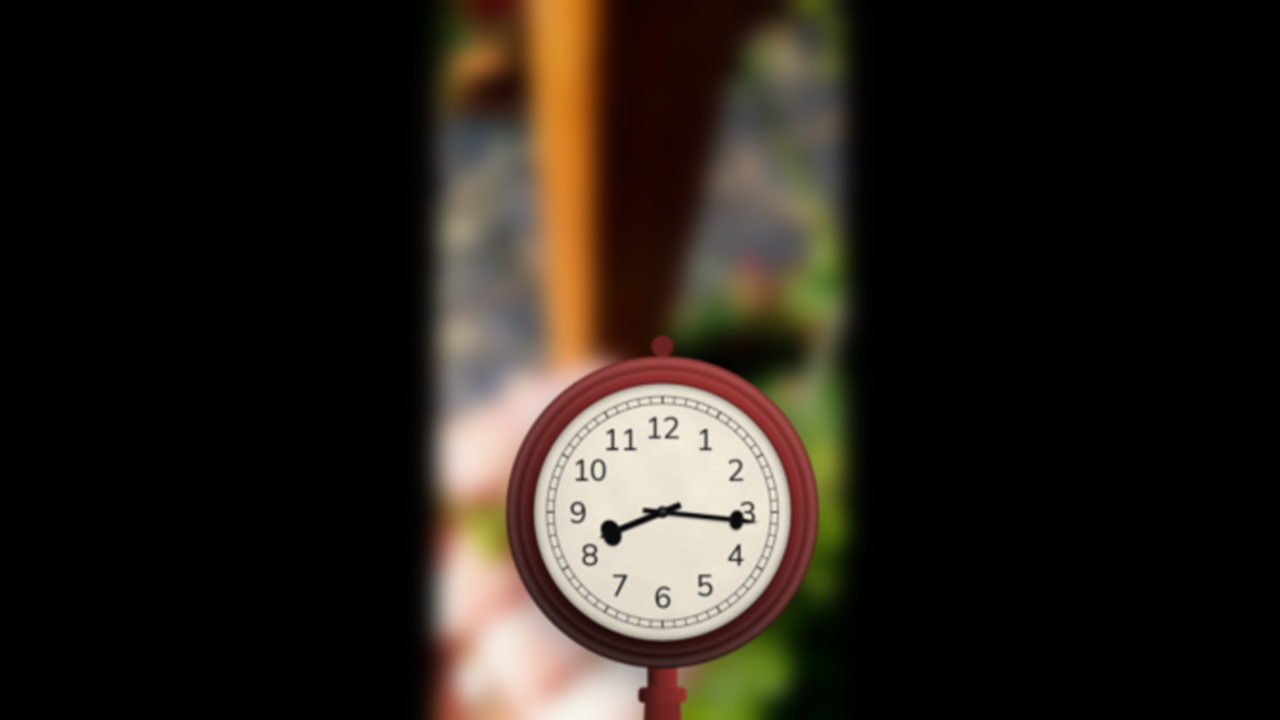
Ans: 8:16
